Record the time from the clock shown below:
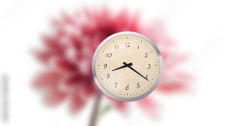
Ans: 8:21
